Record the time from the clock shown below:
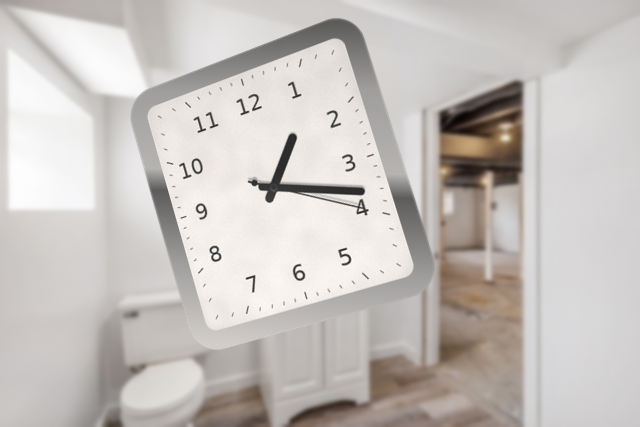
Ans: 1:18:20
